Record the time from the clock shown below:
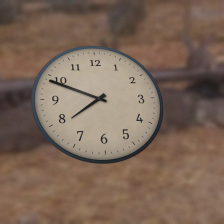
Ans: 7:49
